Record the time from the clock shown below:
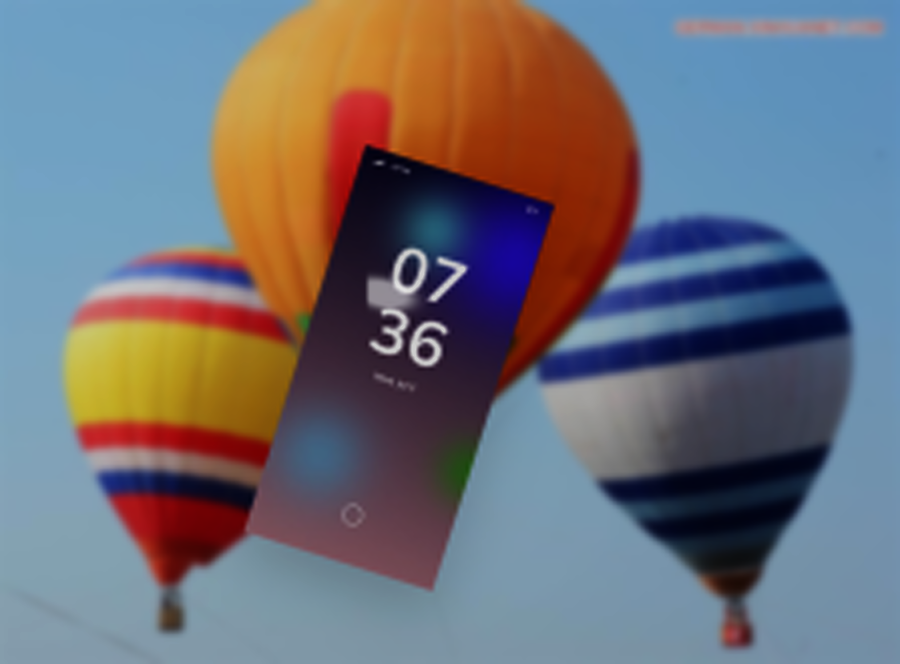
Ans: 7:36
